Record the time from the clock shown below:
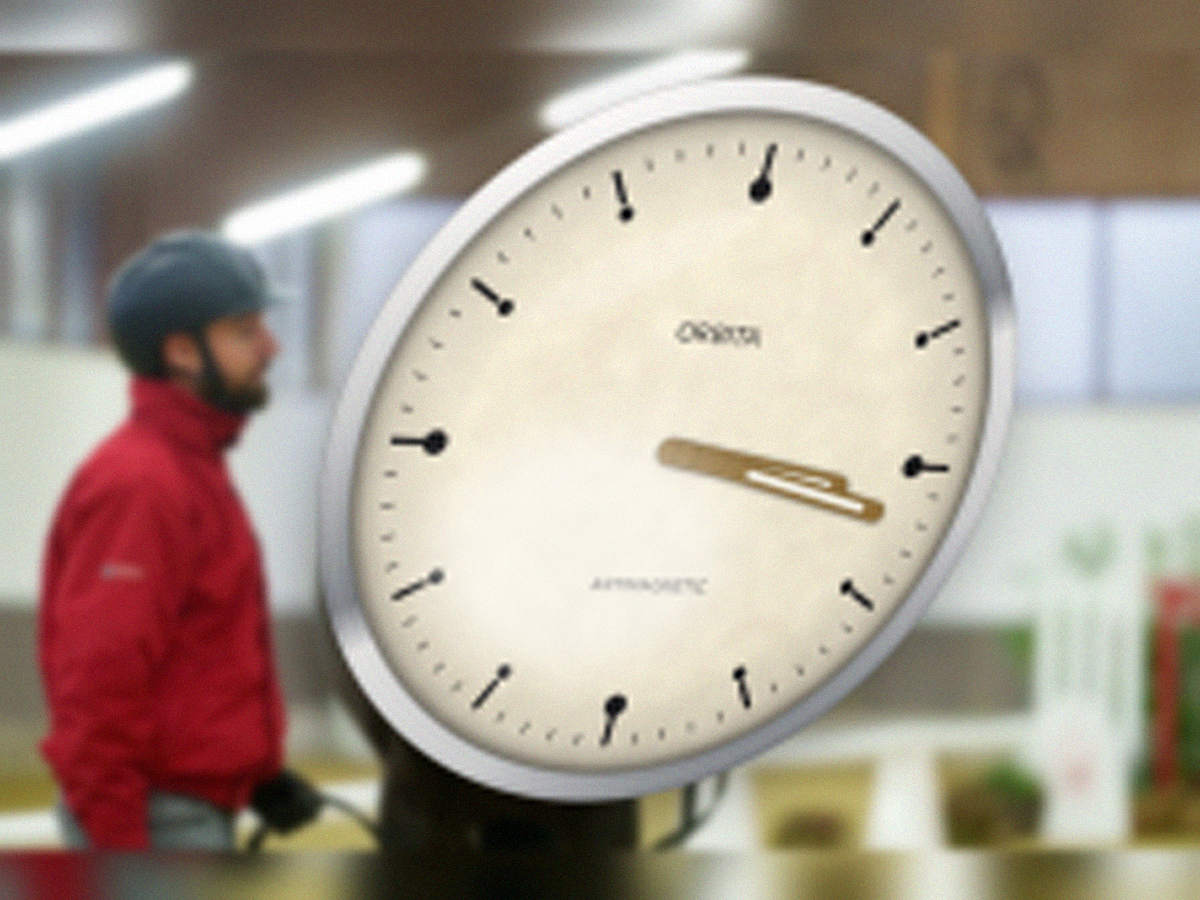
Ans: 3:17
